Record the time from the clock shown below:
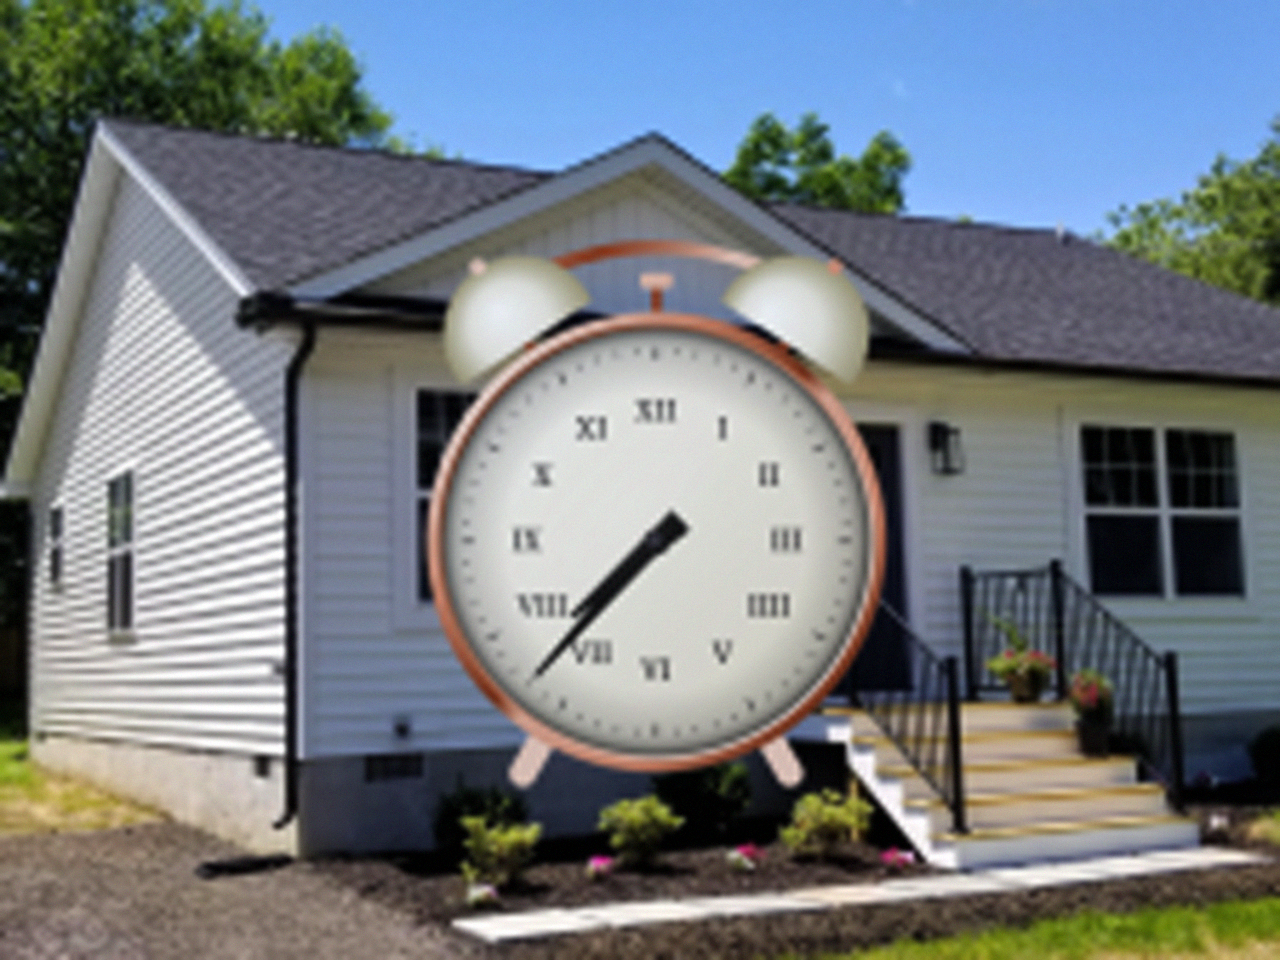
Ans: 7:37
